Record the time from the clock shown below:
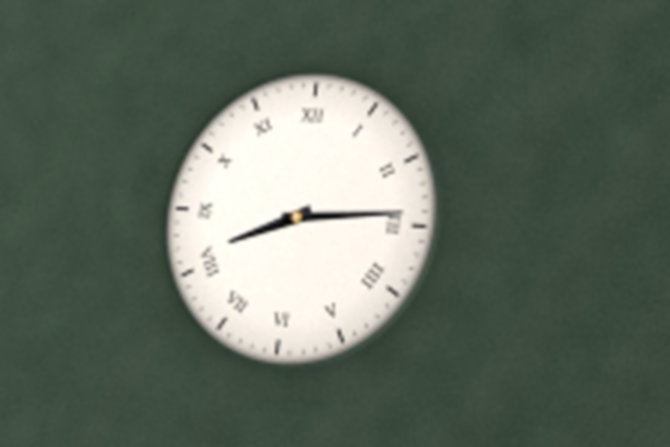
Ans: 8:14
